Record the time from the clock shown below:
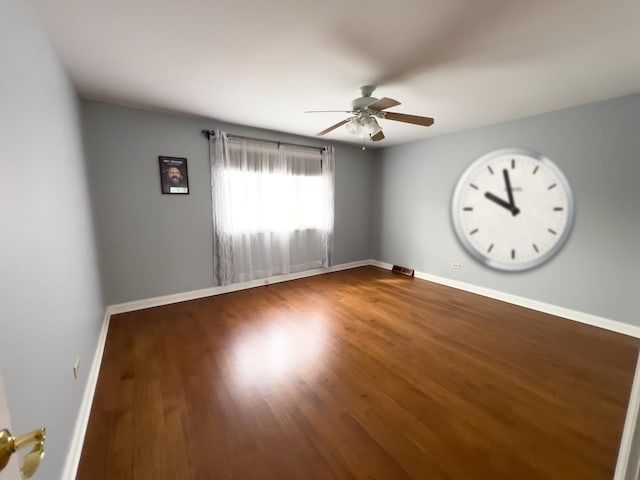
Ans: 9:58
